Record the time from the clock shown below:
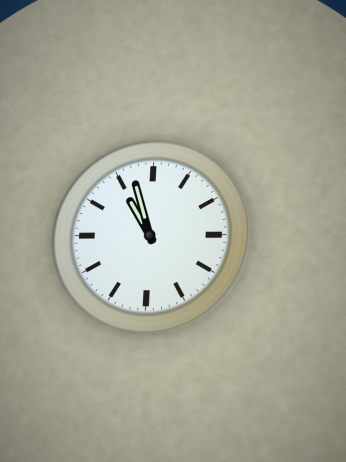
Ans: 10:57
